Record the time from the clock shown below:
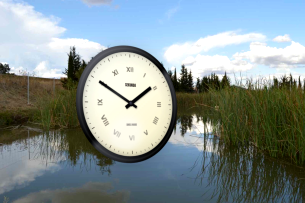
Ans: 1:50
